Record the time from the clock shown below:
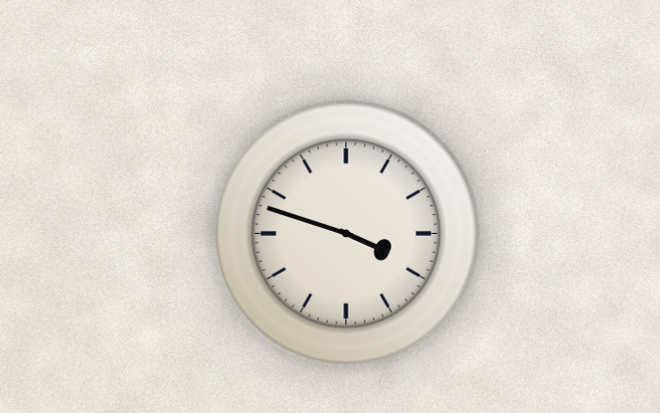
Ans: 3:48
